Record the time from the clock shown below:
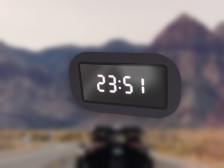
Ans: 23:51
